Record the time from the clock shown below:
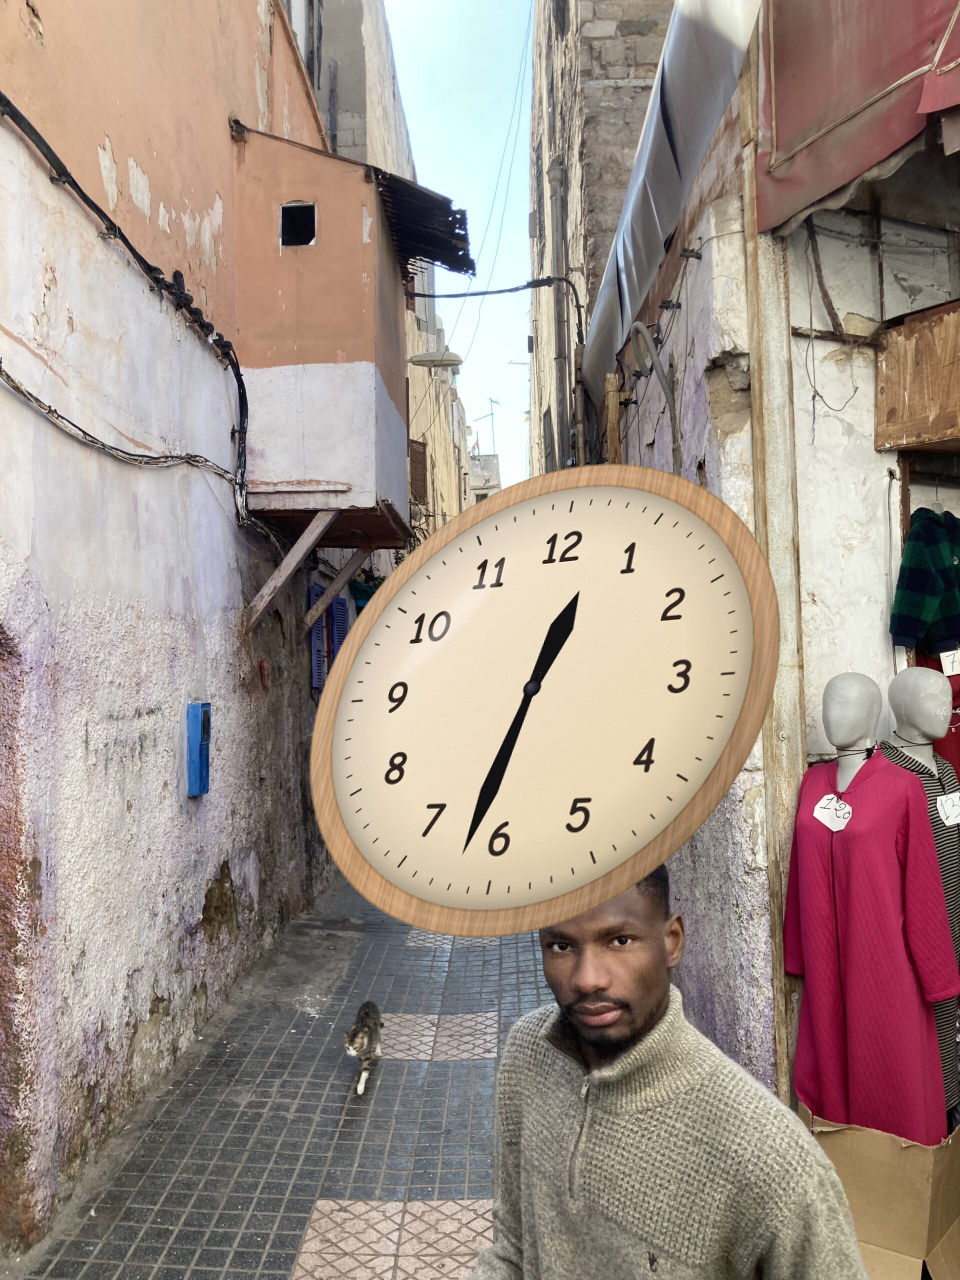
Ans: 12:32
